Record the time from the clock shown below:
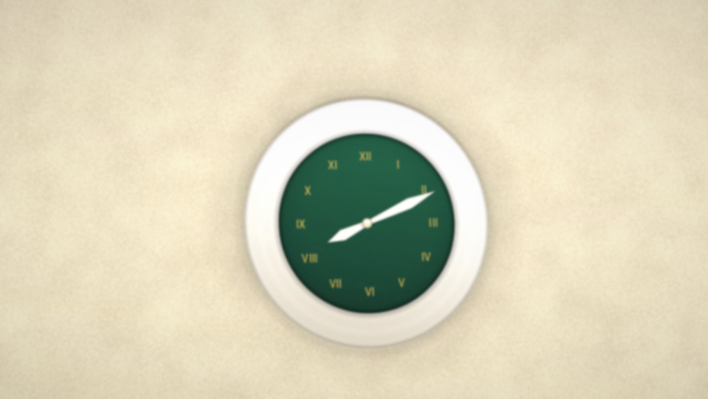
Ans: 8:11
